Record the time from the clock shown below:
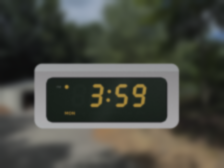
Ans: 3:59
